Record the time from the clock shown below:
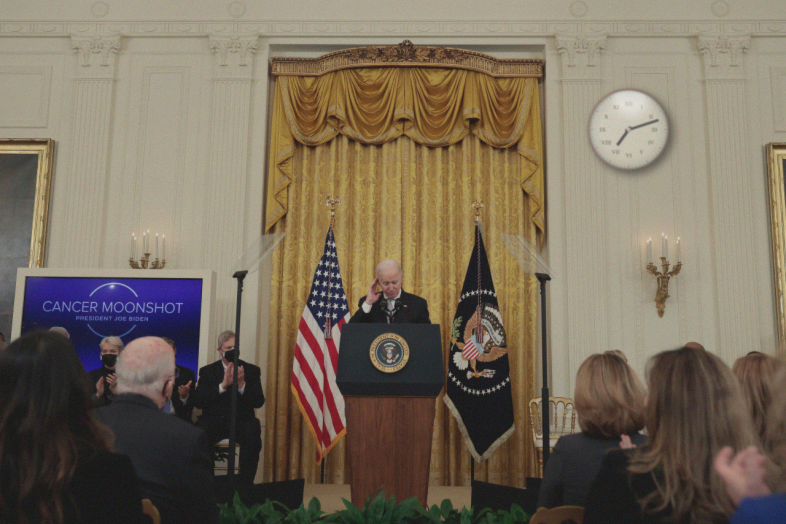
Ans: 7:12
